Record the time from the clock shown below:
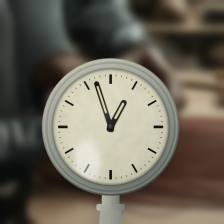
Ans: 12:57
